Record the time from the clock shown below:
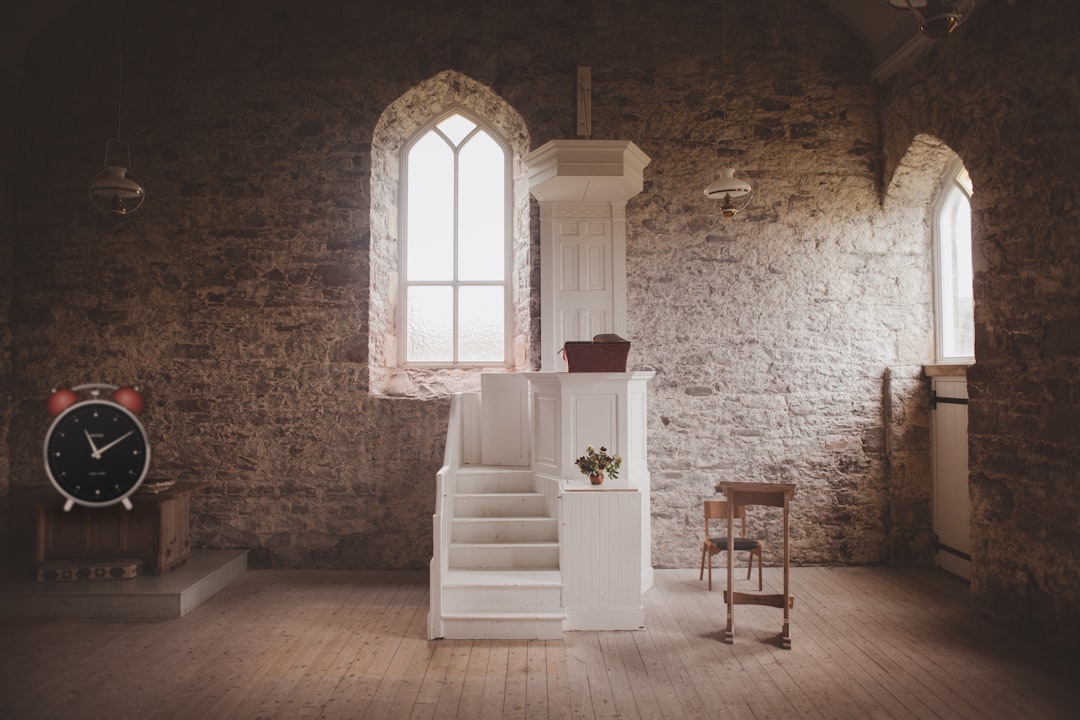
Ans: 11:10
